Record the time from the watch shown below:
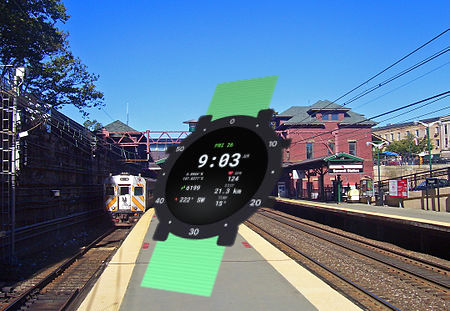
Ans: 9:03
